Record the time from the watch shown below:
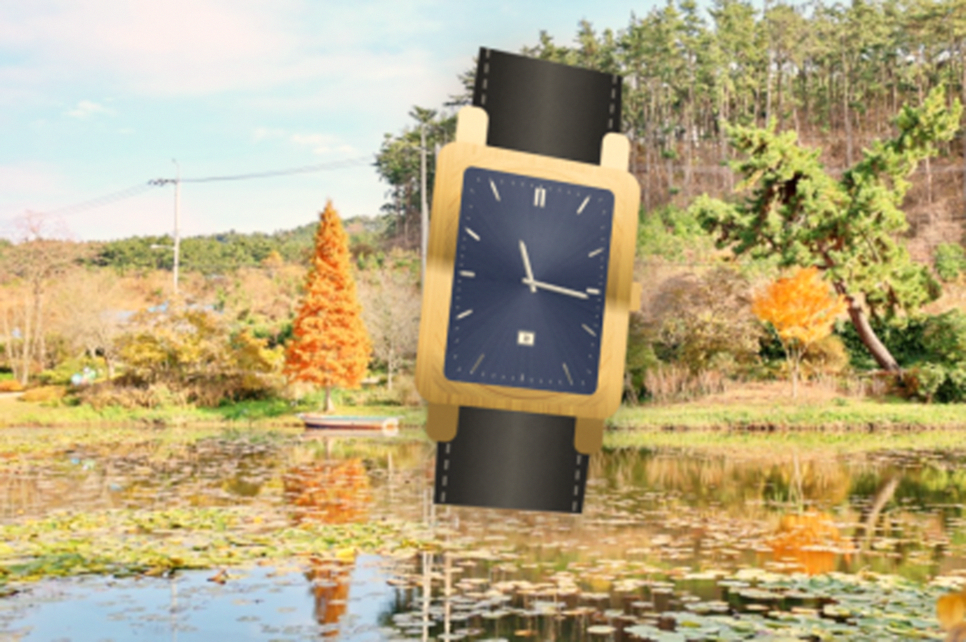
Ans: 11:16
